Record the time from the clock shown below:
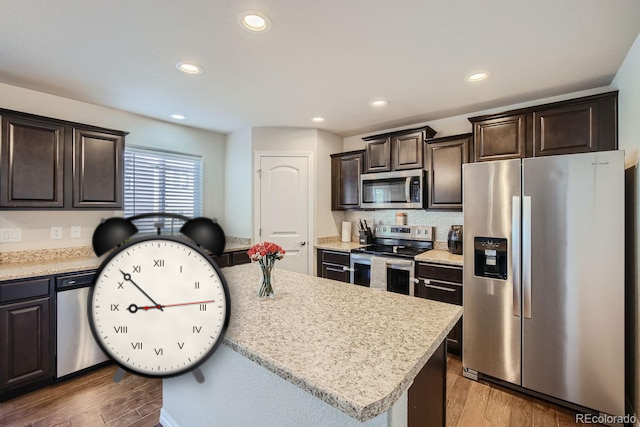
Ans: 8:52:14
